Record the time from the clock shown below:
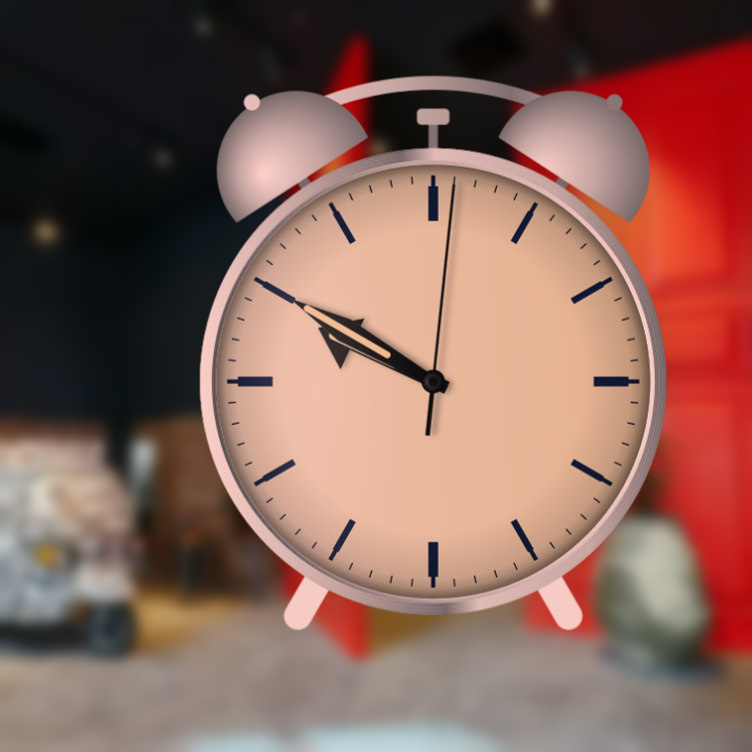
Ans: 9:50:01
